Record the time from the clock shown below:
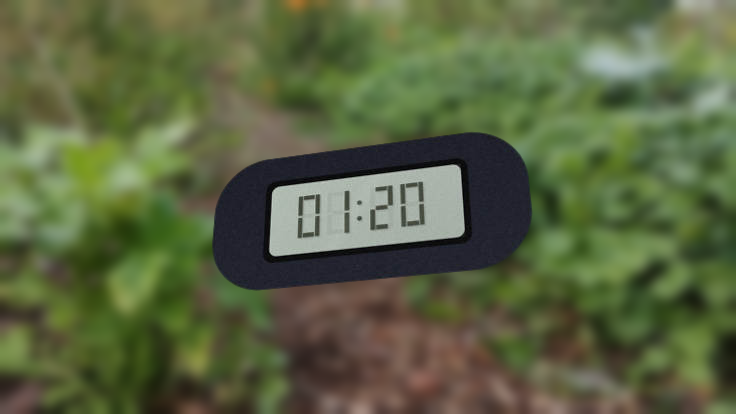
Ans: 1:20
